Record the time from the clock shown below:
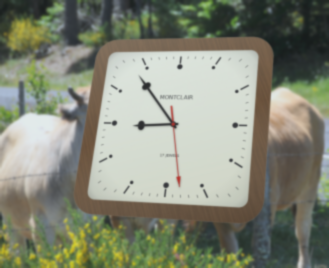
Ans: 8:53:28
